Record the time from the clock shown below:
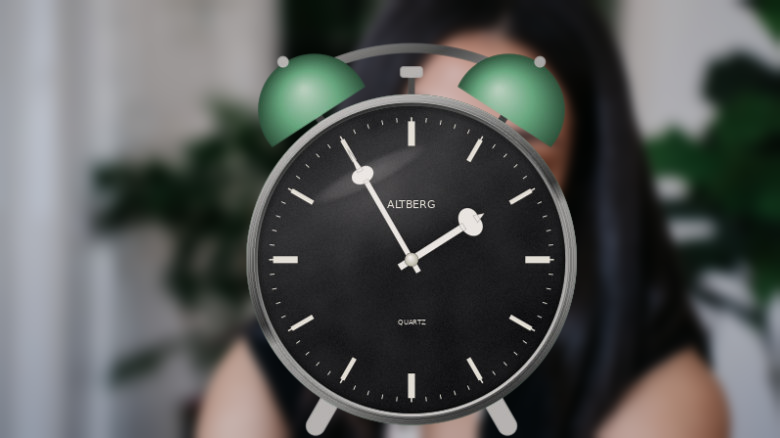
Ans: 1:55
